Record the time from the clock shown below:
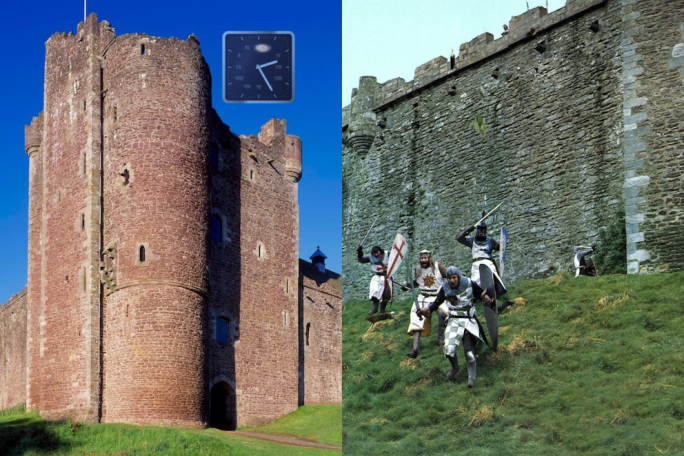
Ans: 2:25
